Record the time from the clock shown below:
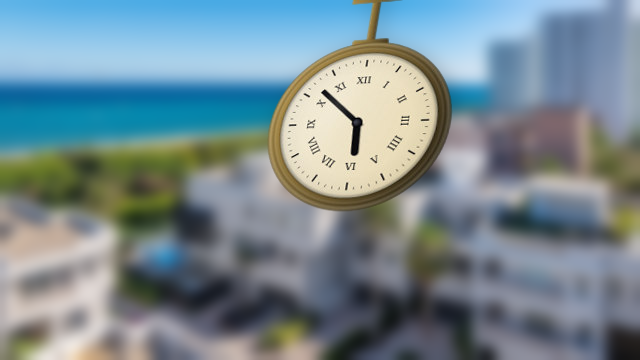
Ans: 5:52
